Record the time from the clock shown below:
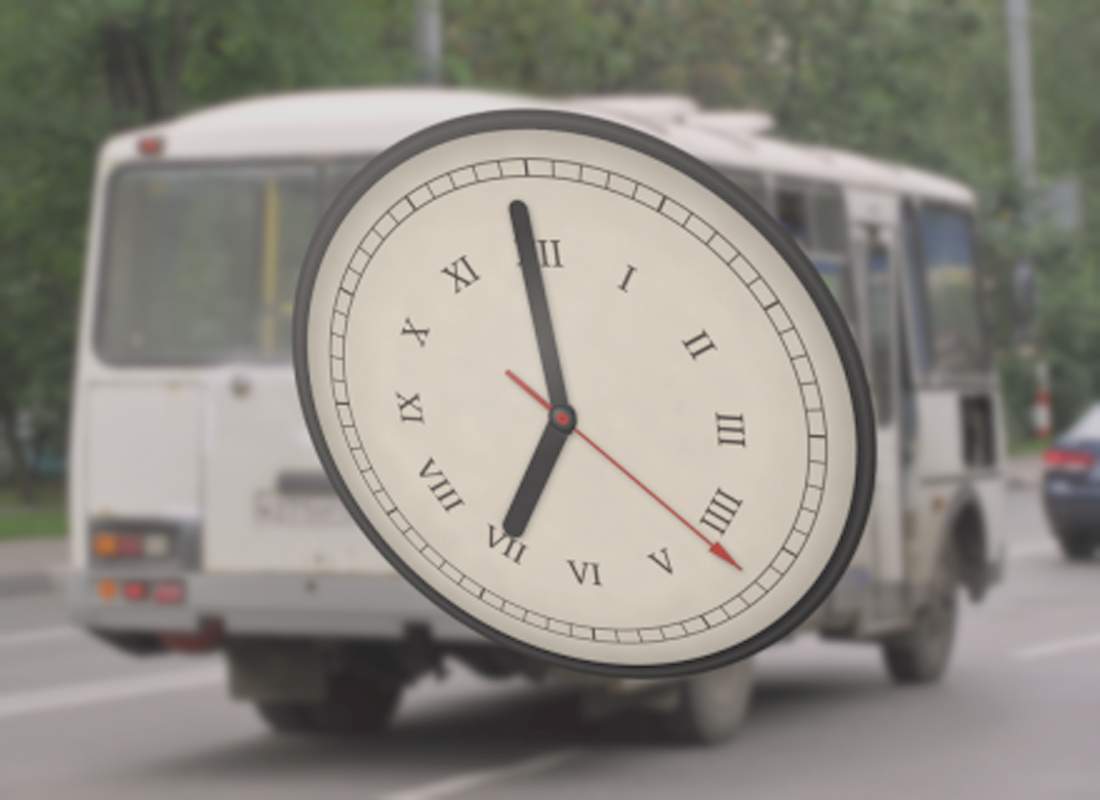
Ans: 6:59:22
